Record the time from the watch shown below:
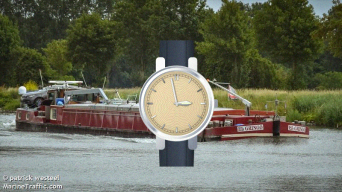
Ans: 2:58
